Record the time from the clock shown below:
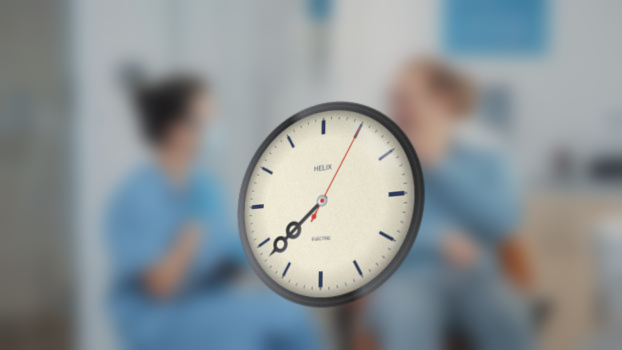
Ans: 7:38:05
